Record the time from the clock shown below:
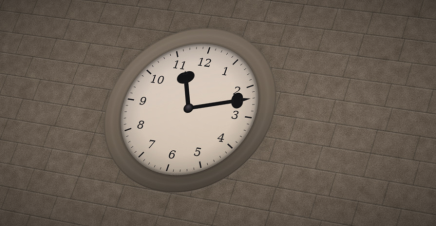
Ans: 11:12
